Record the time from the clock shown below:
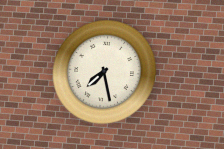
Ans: 7:27
